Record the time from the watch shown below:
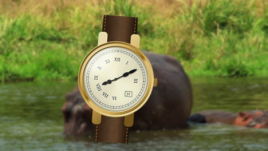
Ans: 8:10
